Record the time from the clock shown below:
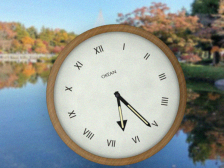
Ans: 6:26
